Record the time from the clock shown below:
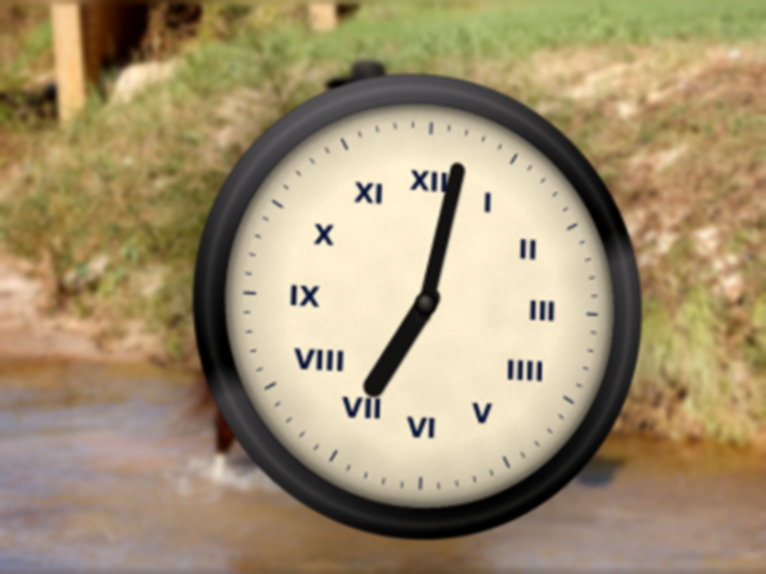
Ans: 7:02
